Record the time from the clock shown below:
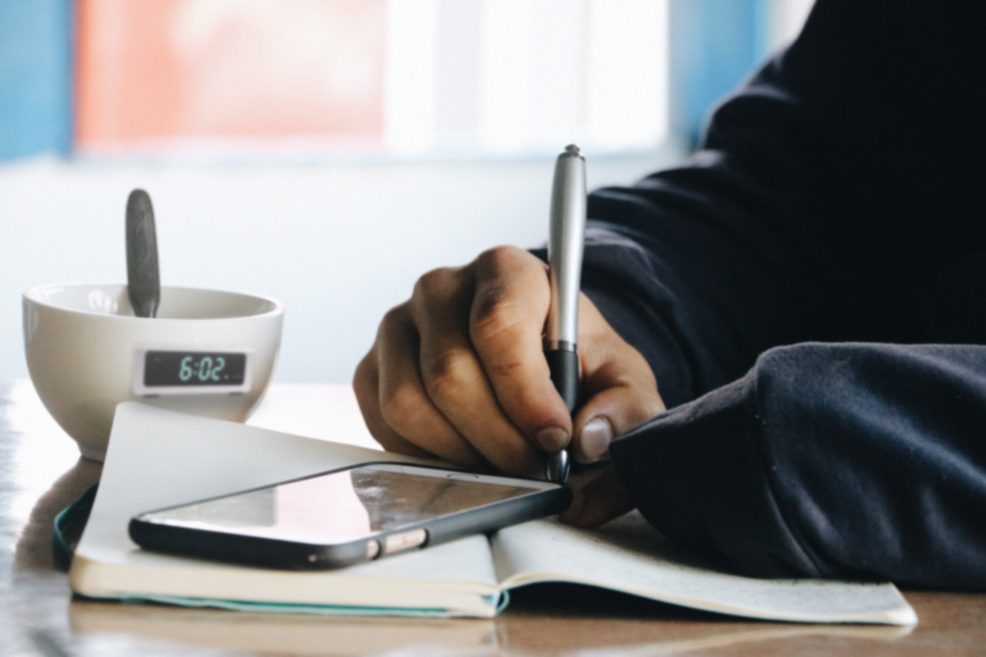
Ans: 6:02
